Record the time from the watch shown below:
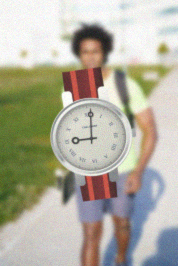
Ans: 9:01
